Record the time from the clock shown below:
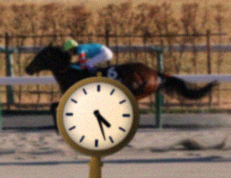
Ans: 4:27
